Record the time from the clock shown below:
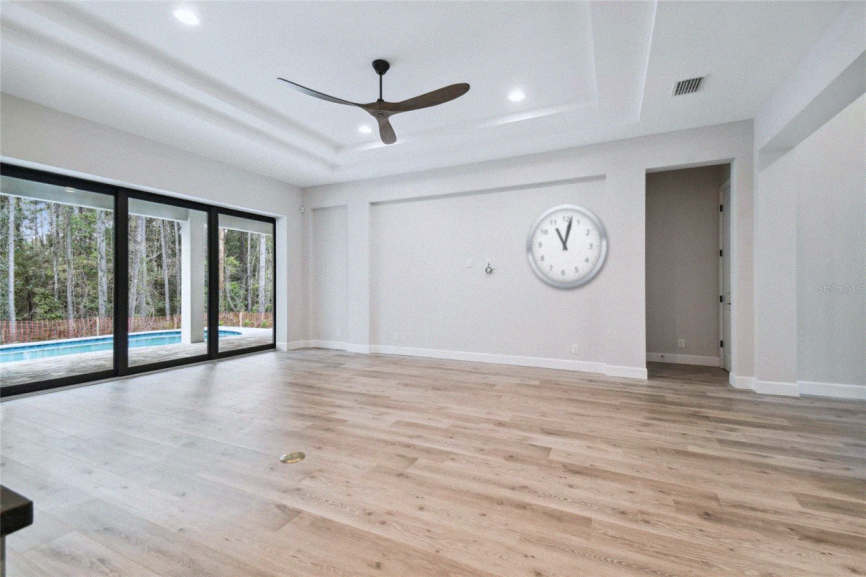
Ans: 11:02
